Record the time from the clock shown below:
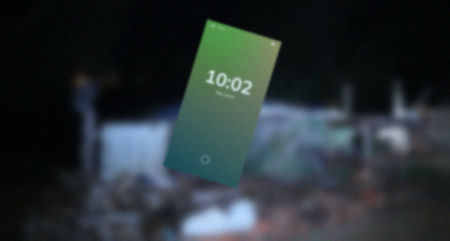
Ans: 10:02
